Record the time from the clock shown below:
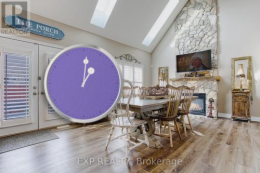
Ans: 1:01
